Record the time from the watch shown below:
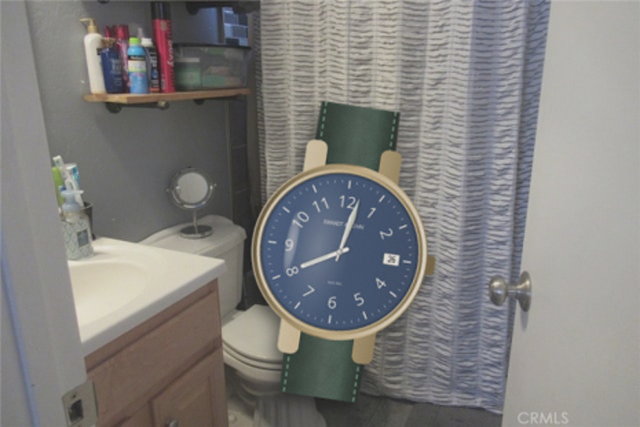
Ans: 8:02
